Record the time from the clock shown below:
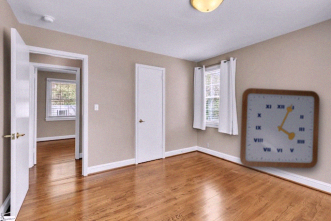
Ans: 4:04
